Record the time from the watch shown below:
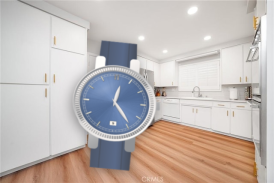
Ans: 12:24
